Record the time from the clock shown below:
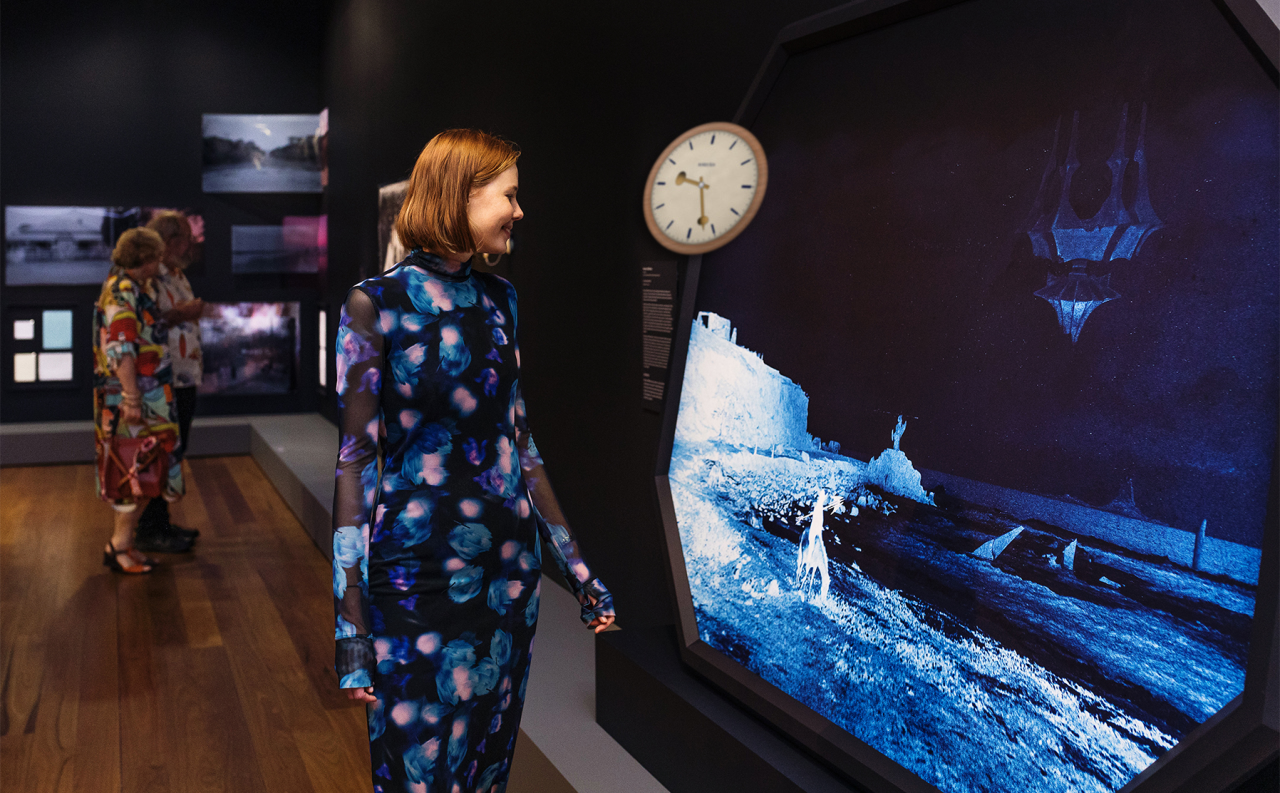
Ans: 9:27
